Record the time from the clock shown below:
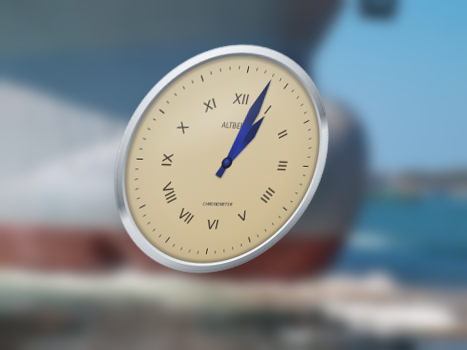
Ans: 1:03
